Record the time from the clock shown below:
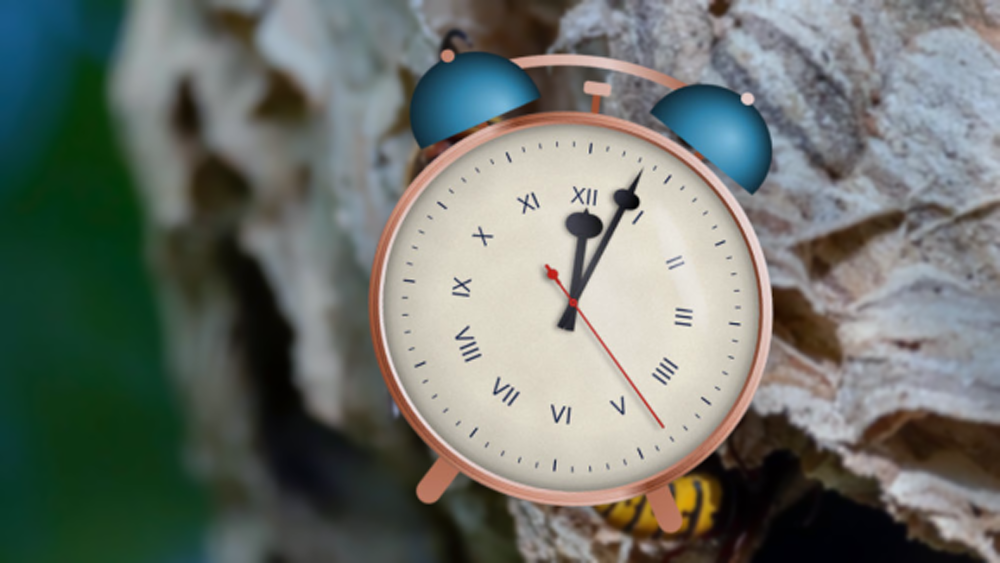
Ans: 12:03:23
